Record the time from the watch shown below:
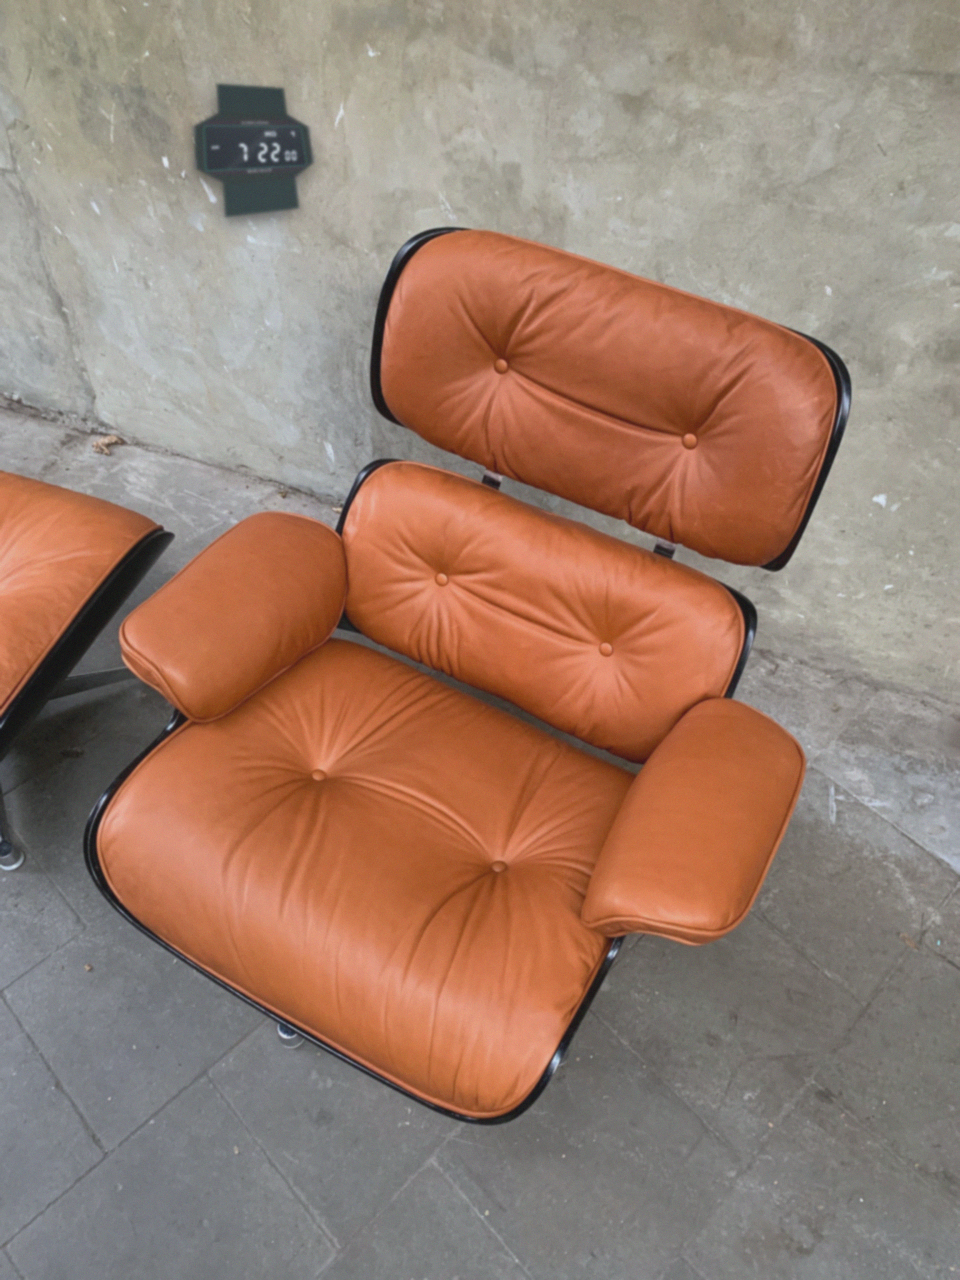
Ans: 7:22
